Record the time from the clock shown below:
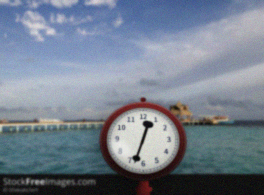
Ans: 12:33
